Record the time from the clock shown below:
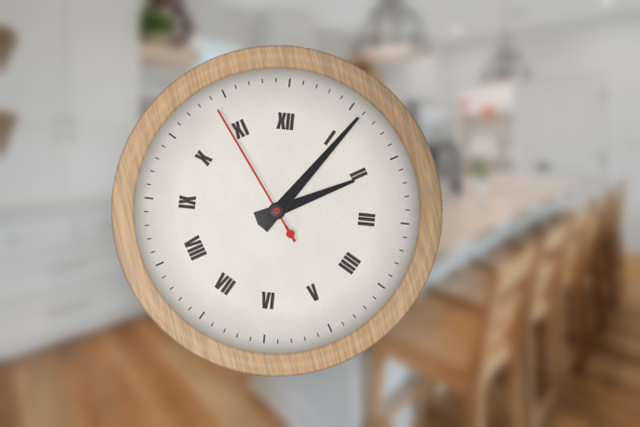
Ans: 2:05:54
